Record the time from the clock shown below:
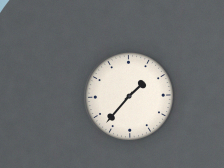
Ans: 1:37
